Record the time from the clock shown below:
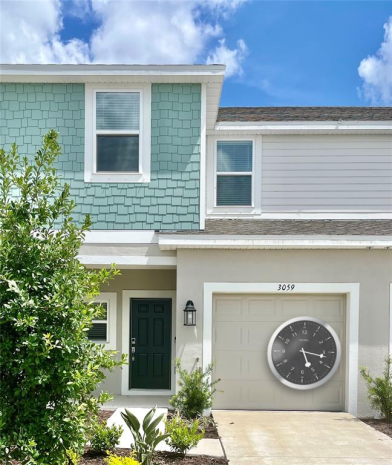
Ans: 5:17
